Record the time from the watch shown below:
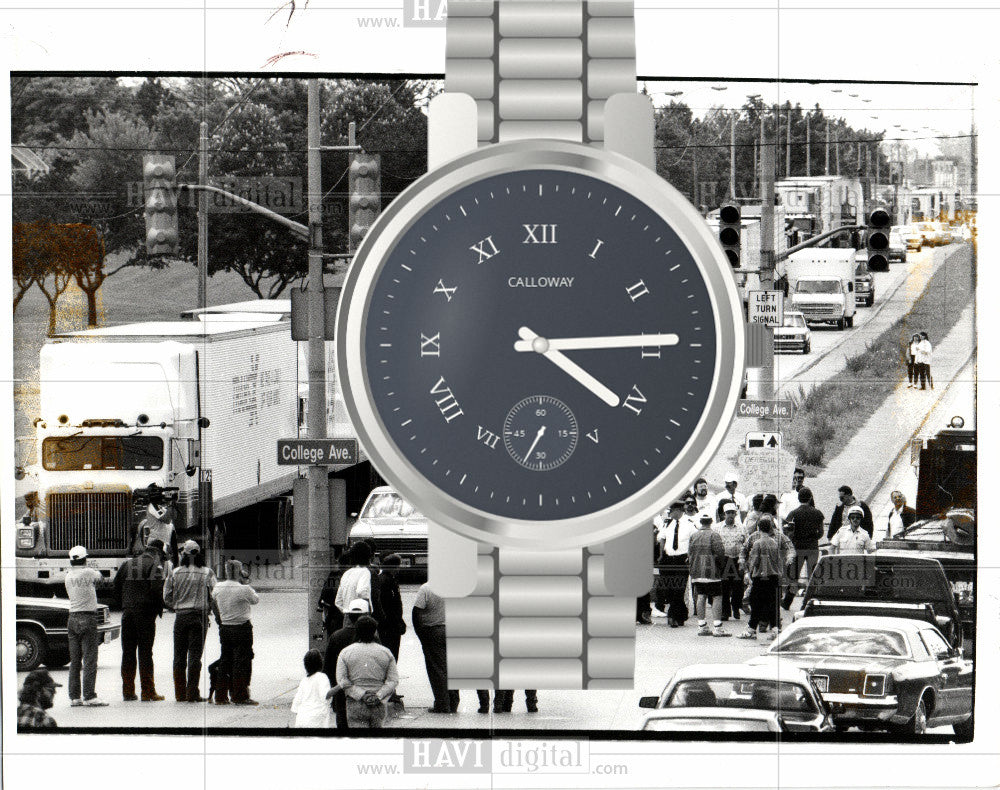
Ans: 4:14:35
